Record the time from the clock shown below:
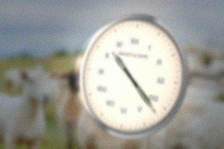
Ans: 10:22
